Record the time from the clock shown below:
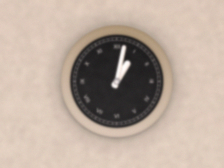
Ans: 1:02
